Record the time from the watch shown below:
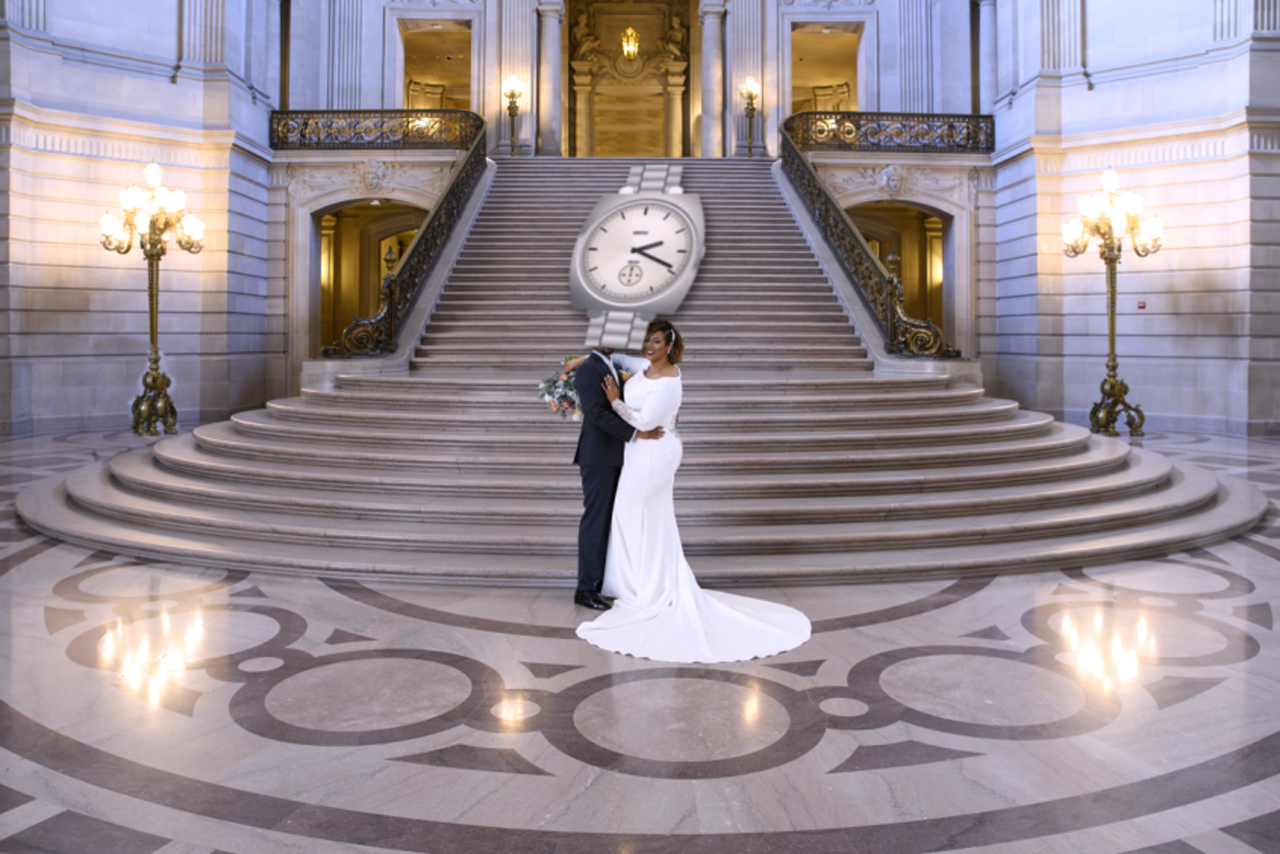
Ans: 2:19
